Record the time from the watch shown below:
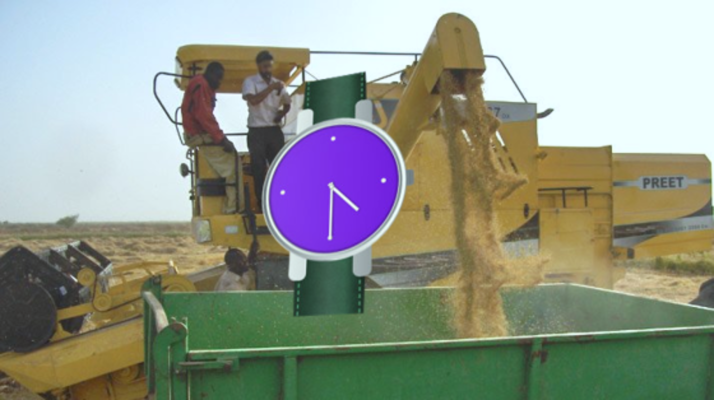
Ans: 4:30
